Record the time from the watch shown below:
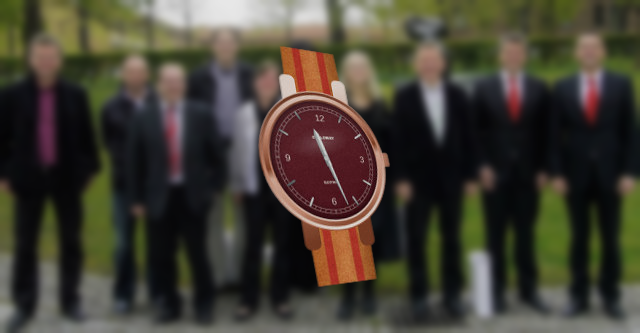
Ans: 11:27
